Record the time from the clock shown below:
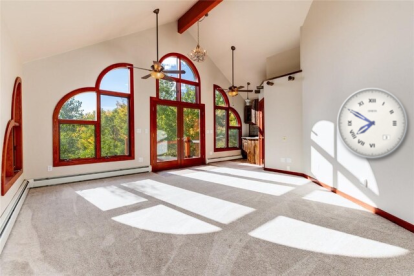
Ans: 7:50
